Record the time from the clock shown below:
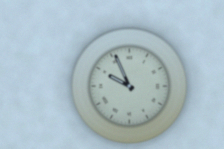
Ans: 9:56
